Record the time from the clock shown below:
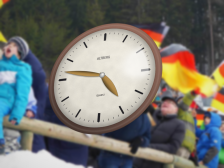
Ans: 4:47
